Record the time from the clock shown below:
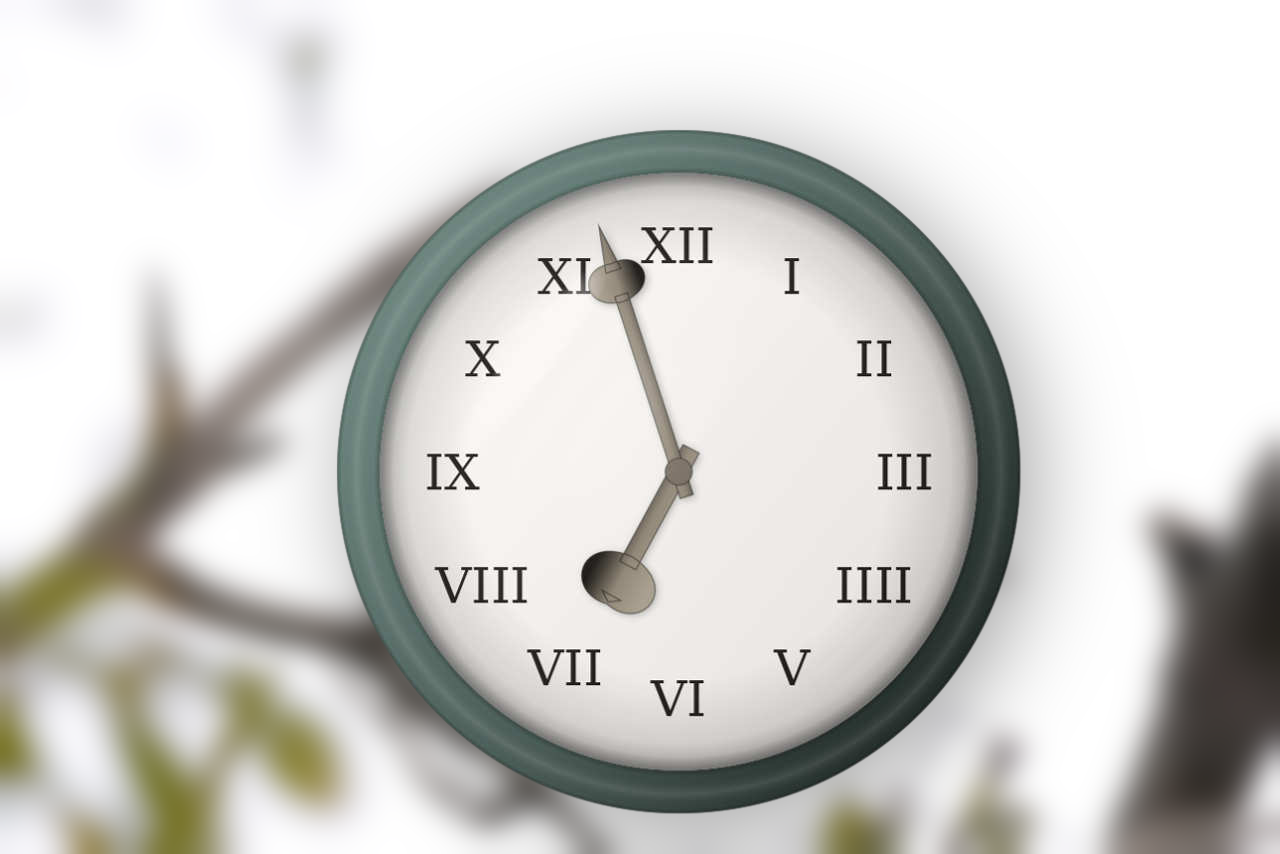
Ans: 6:57
